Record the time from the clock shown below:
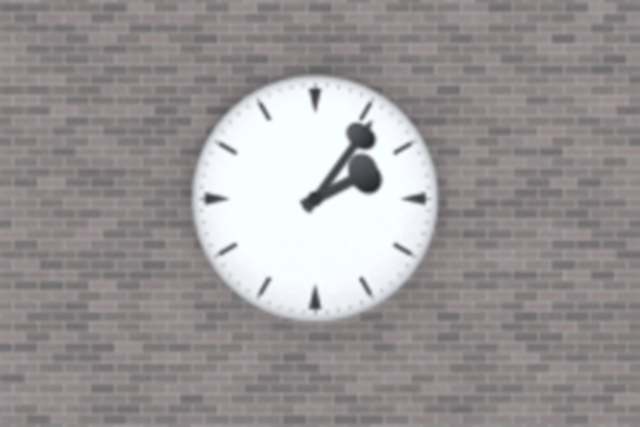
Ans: 2:06
